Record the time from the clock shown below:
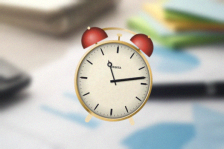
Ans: 11:13
